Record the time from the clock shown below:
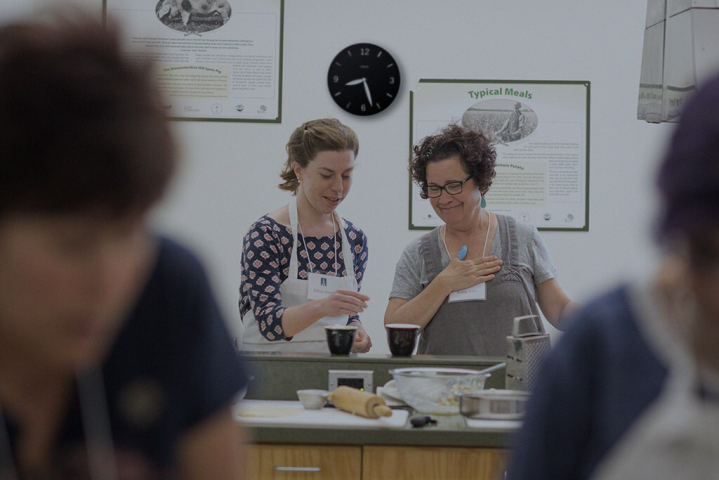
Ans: 8:27
